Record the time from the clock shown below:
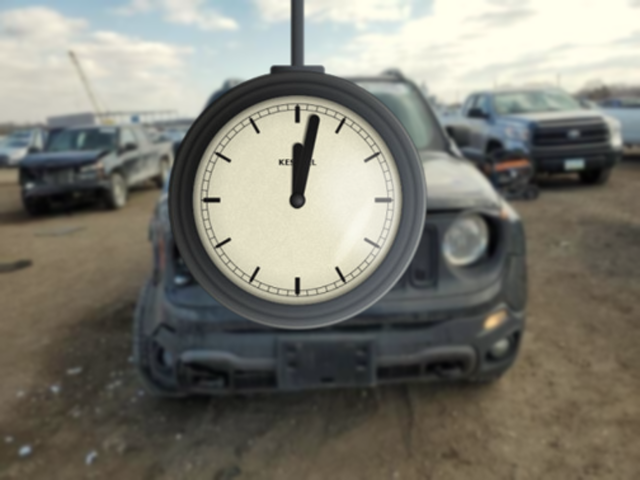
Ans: 12:02
